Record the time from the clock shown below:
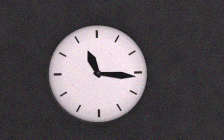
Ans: 11:16
